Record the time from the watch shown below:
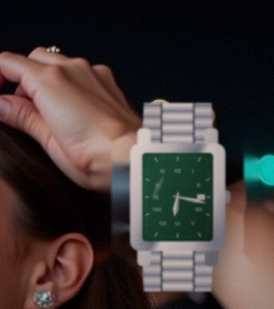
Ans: 6:17
